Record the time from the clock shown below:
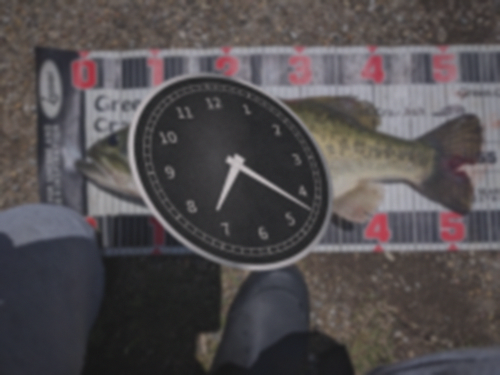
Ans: 7:22
